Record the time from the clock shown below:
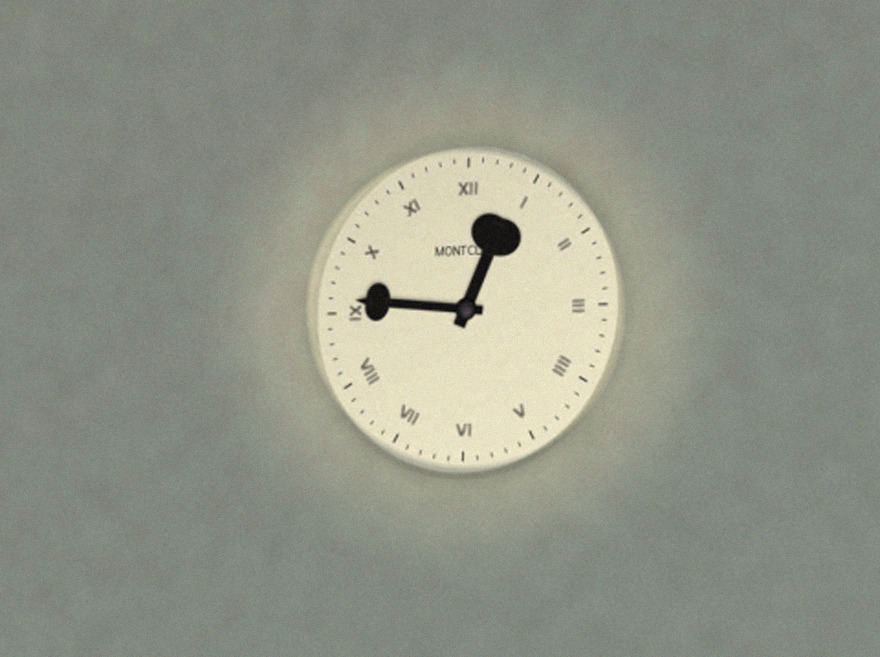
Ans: 12:46
